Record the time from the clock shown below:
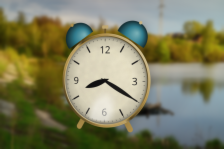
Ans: 8:20
